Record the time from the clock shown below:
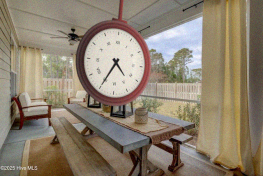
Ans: 4:35
